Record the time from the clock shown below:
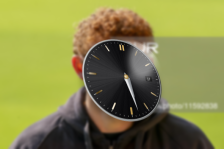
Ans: 5:28
